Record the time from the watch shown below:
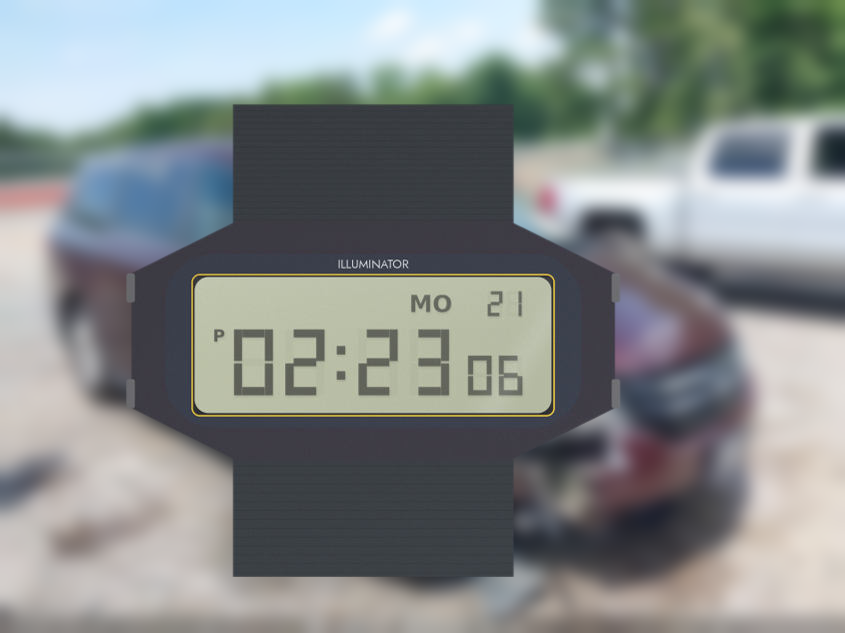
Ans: 2:23:06
